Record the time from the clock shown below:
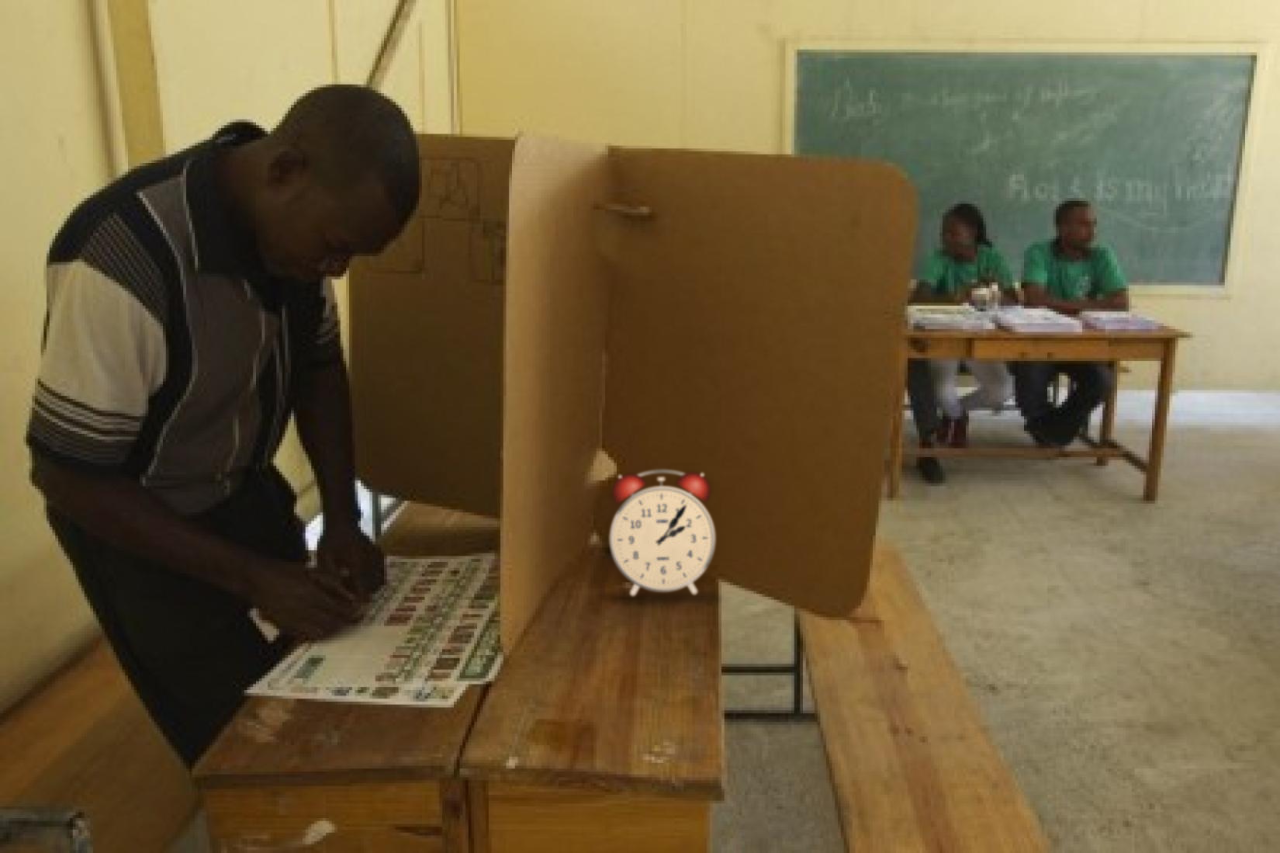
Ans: 2:06
